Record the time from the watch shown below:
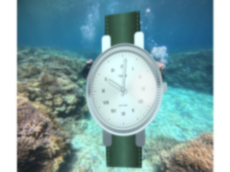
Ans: 10:01
